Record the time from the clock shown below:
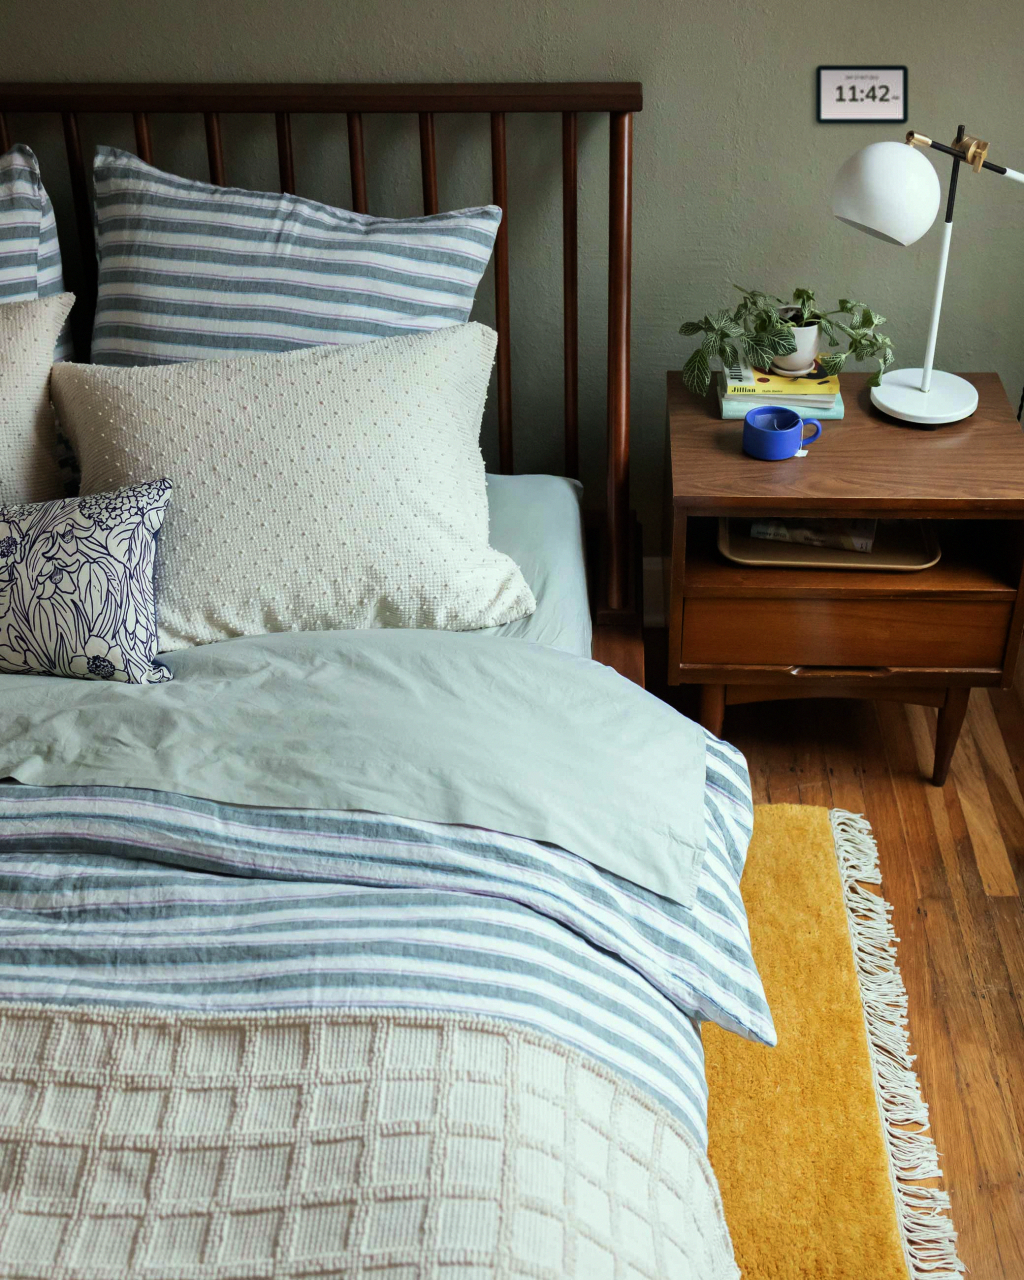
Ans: 11:42
